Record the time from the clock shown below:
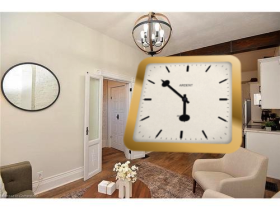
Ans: 5:52
